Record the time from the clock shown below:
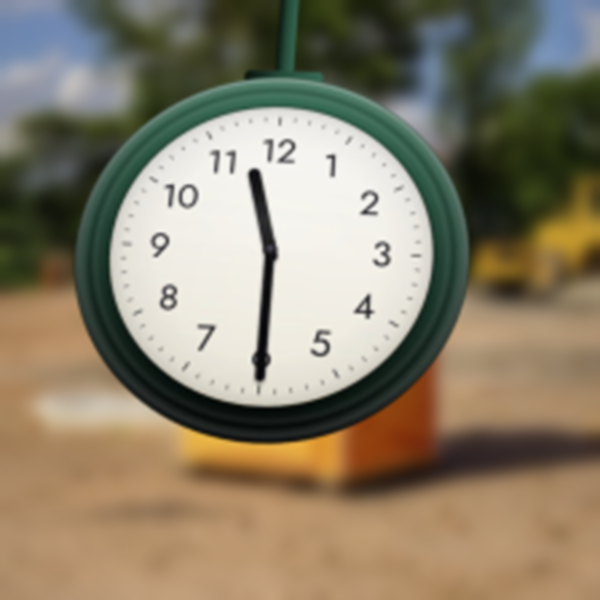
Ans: 11:30
